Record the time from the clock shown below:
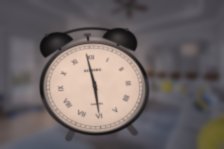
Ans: 5:59
